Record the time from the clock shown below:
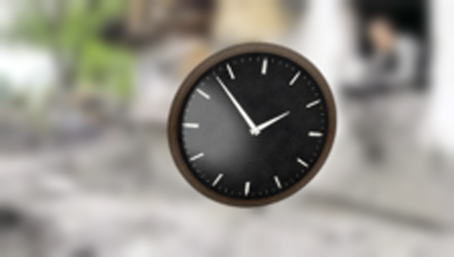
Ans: 1:53
